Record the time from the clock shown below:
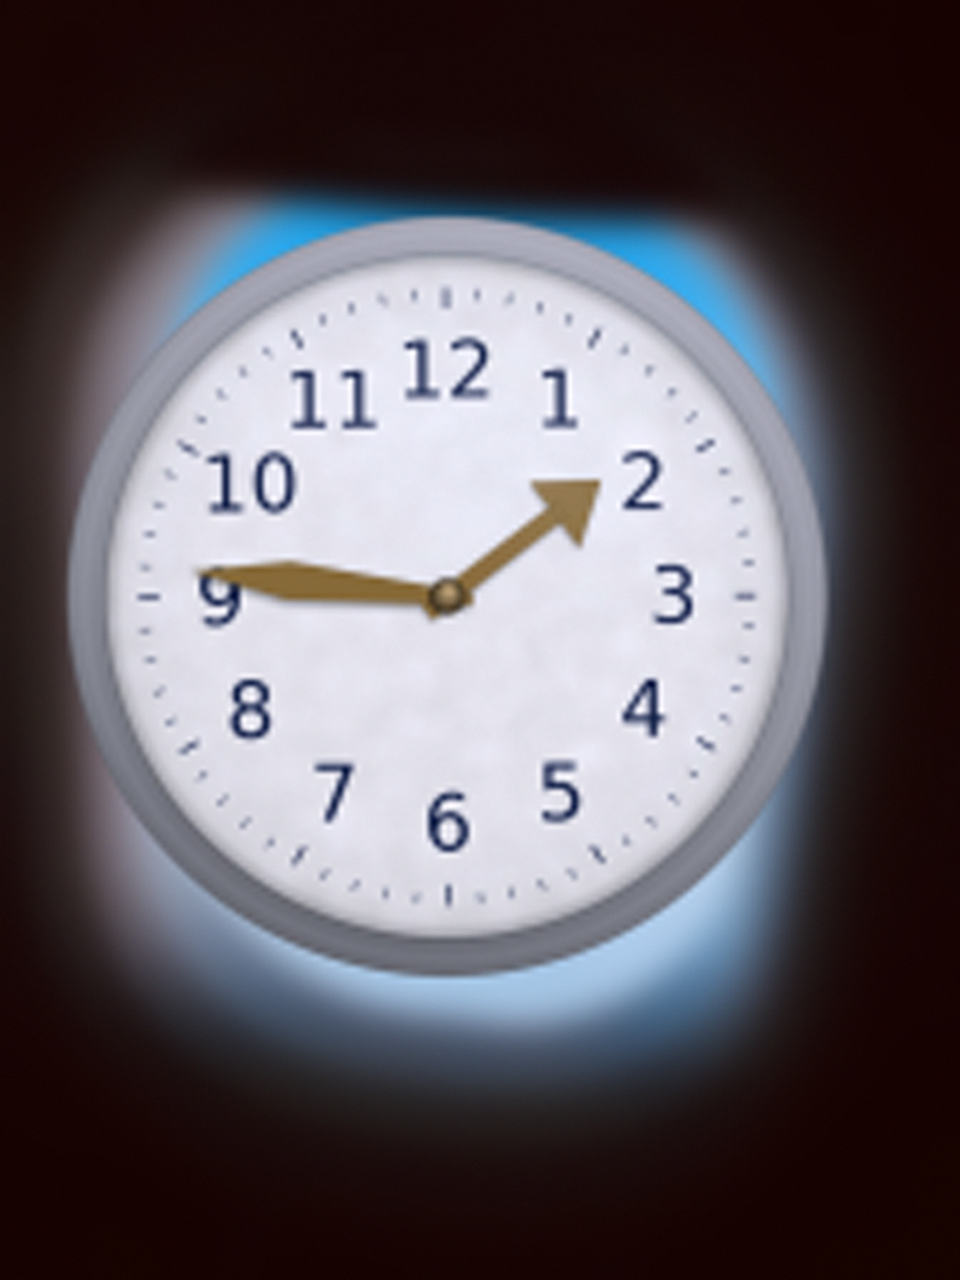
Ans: 1:46
